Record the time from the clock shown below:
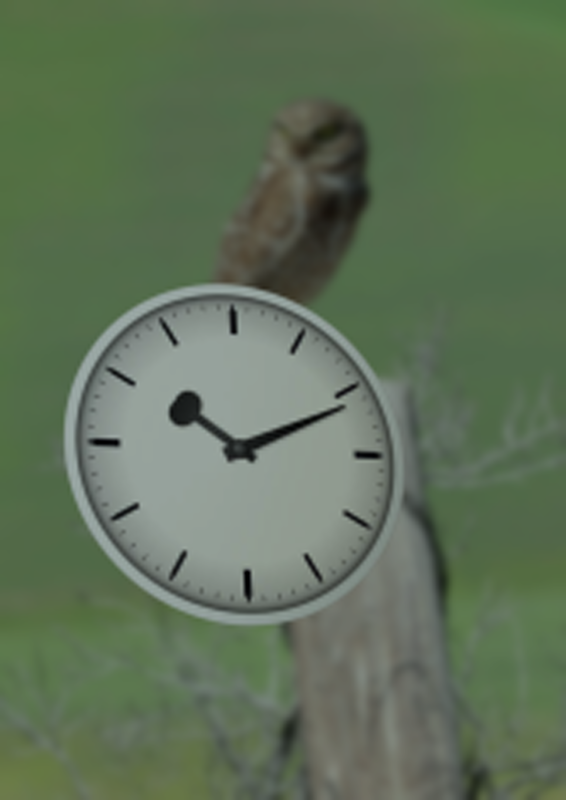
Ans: 10:11
